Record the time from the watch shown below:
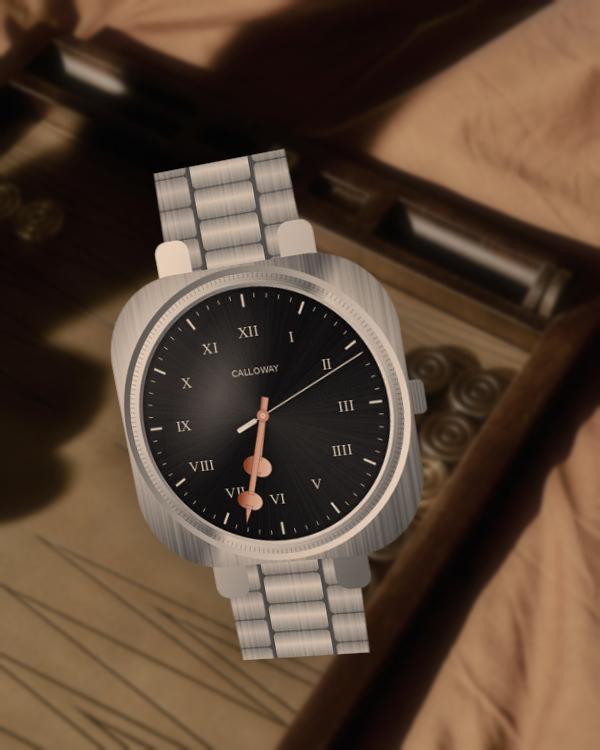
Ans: 6:33:11
